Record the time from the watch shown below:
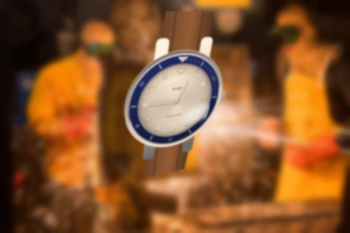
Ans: 12:45
